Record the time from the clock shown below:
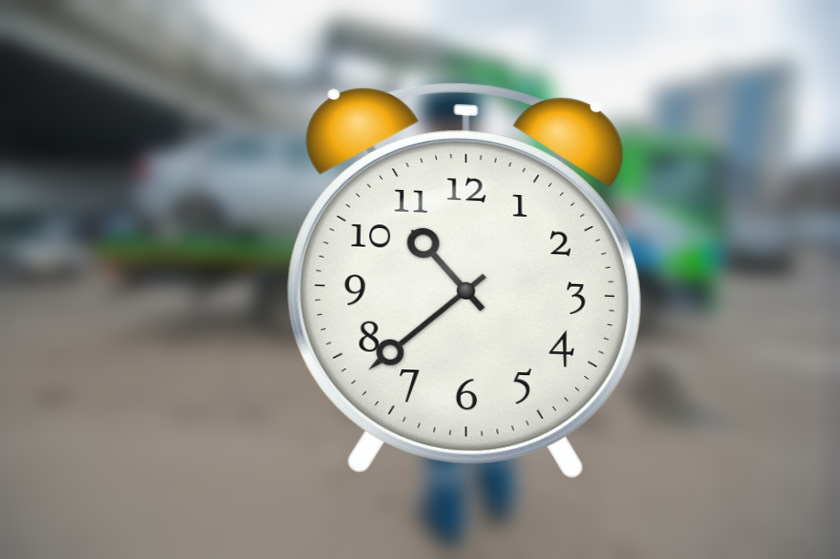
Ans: 10:38
